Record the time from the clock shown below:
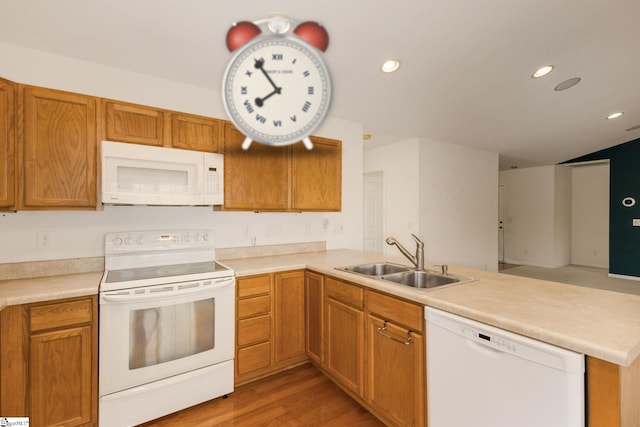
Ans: 7:54
